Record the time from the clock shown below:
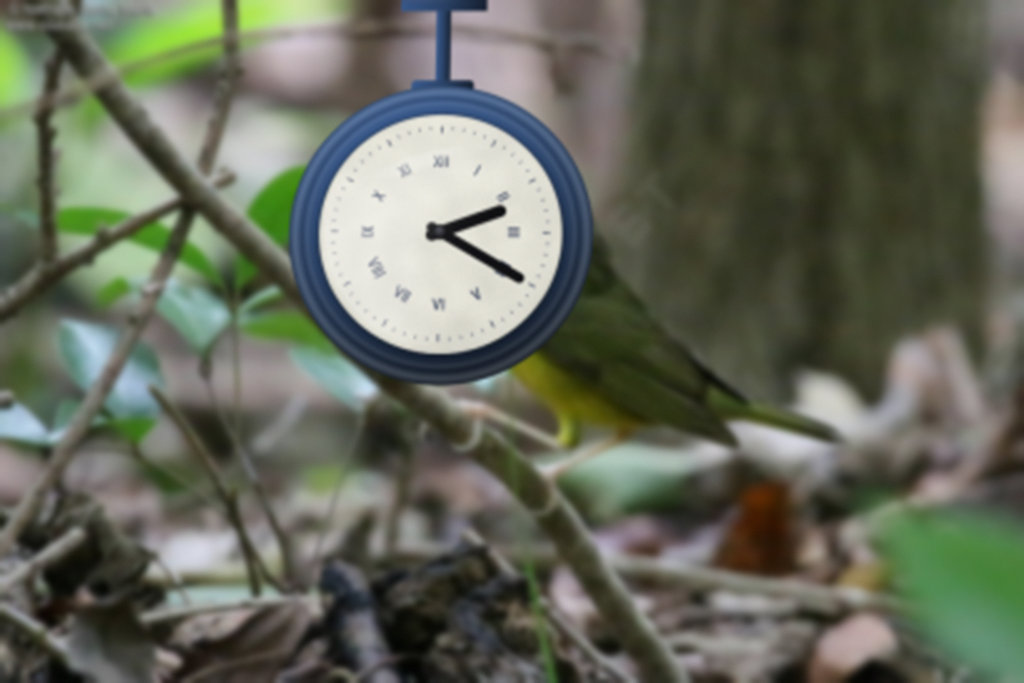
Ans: 2:20
